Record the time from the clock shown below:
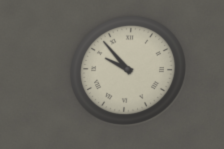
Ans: 9:53
